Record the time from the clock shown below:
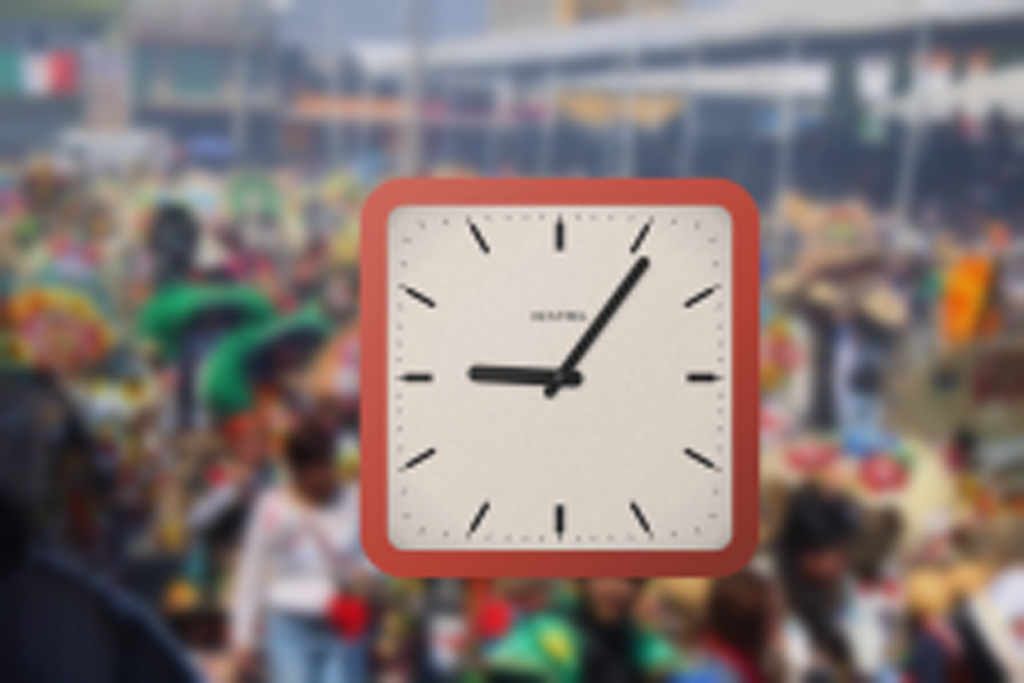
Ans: 9:06
